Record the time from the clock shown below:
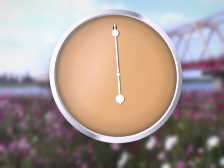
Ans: 6:00
